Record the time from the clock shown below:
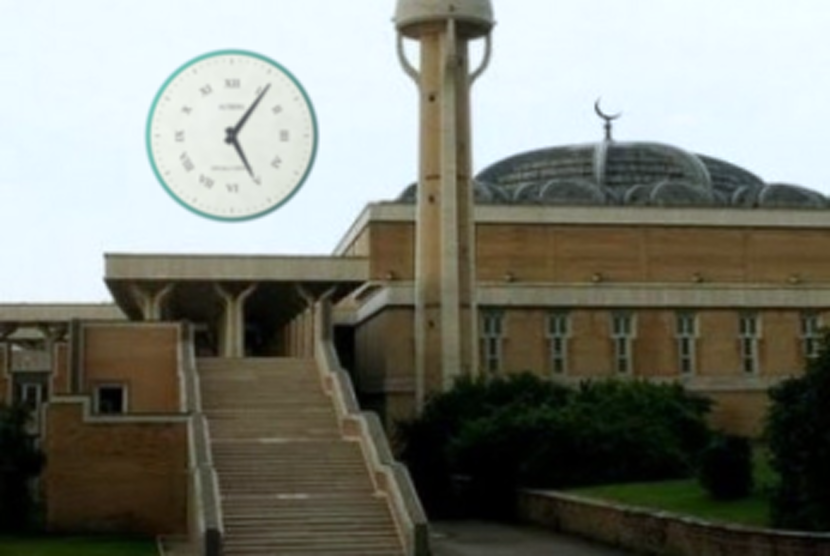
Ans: 5:06
